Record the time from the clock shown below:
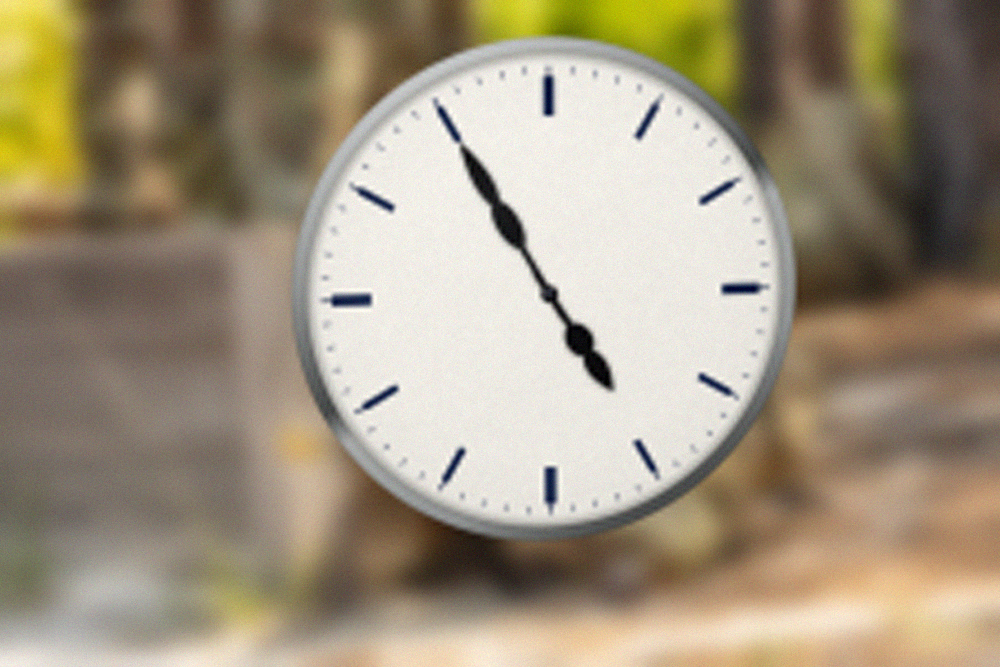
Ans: 4:55
